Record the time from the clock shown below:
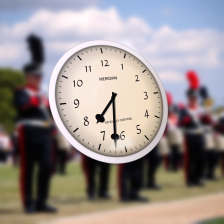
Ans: 7:32
